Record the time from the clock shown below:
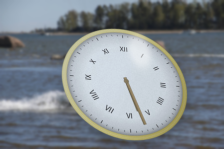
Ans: 5:27
